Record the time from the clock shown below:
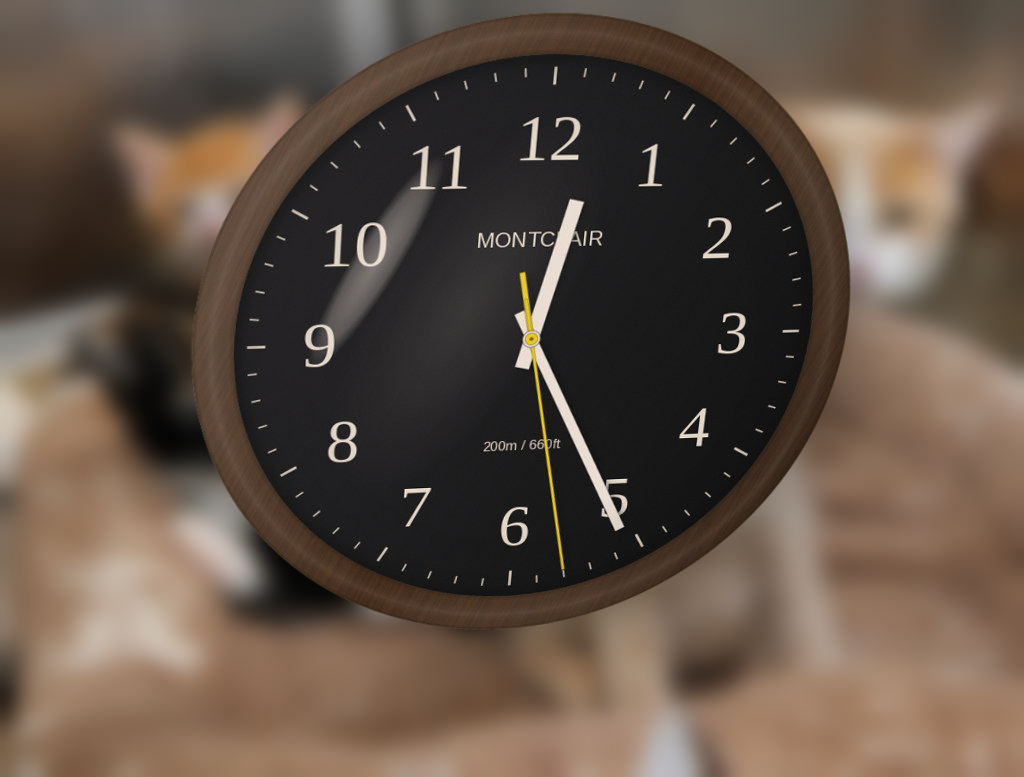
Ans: 12:25:28
